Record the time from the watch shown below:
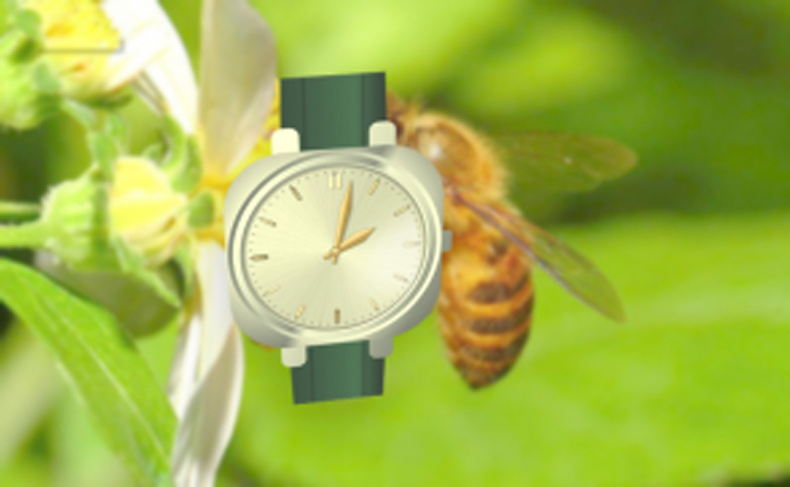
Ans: 2:02
